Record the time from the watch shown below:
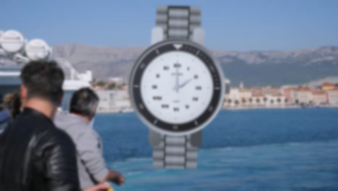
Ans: 2:00
